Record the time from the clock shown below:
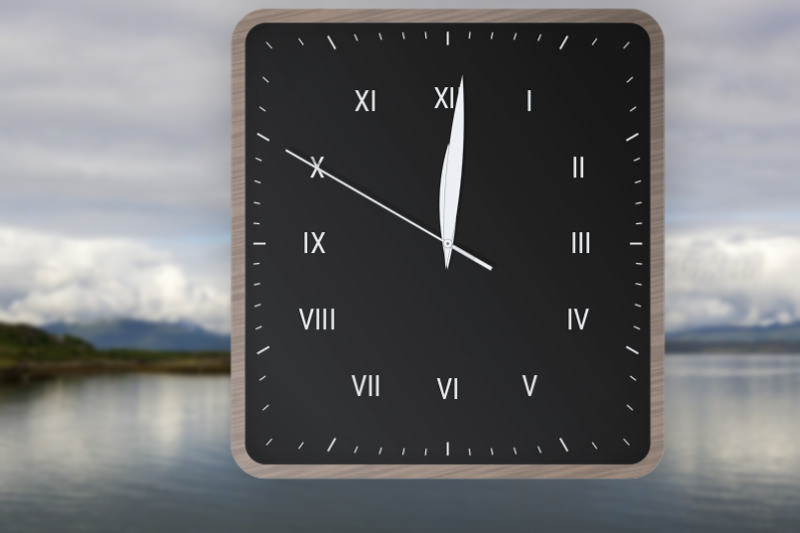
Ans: 12:00:50
